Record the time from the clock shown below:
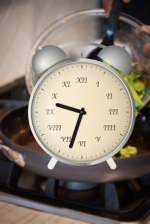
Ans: 9:33
